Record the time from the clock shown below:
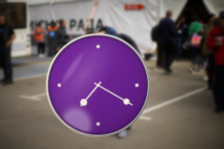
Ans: 7:20
